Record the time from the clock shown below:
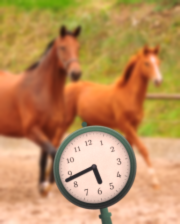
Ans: 5:43
